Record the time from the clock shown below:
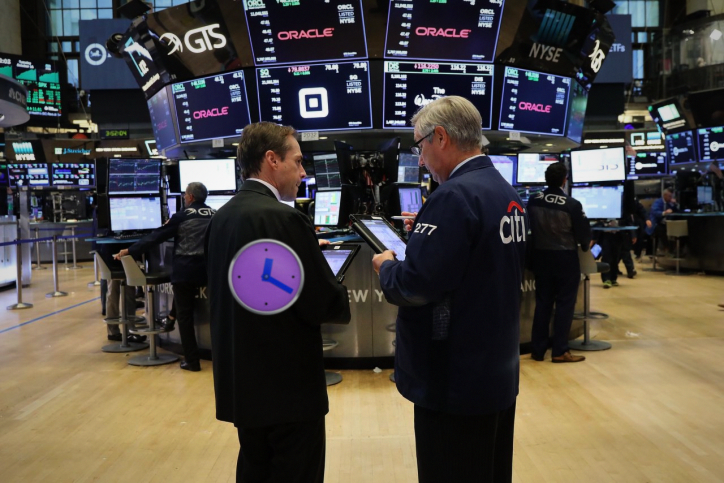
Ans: 12:20
